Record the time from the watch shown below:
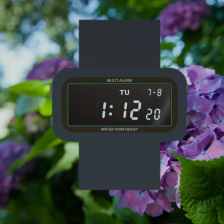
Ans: 1:12:20
